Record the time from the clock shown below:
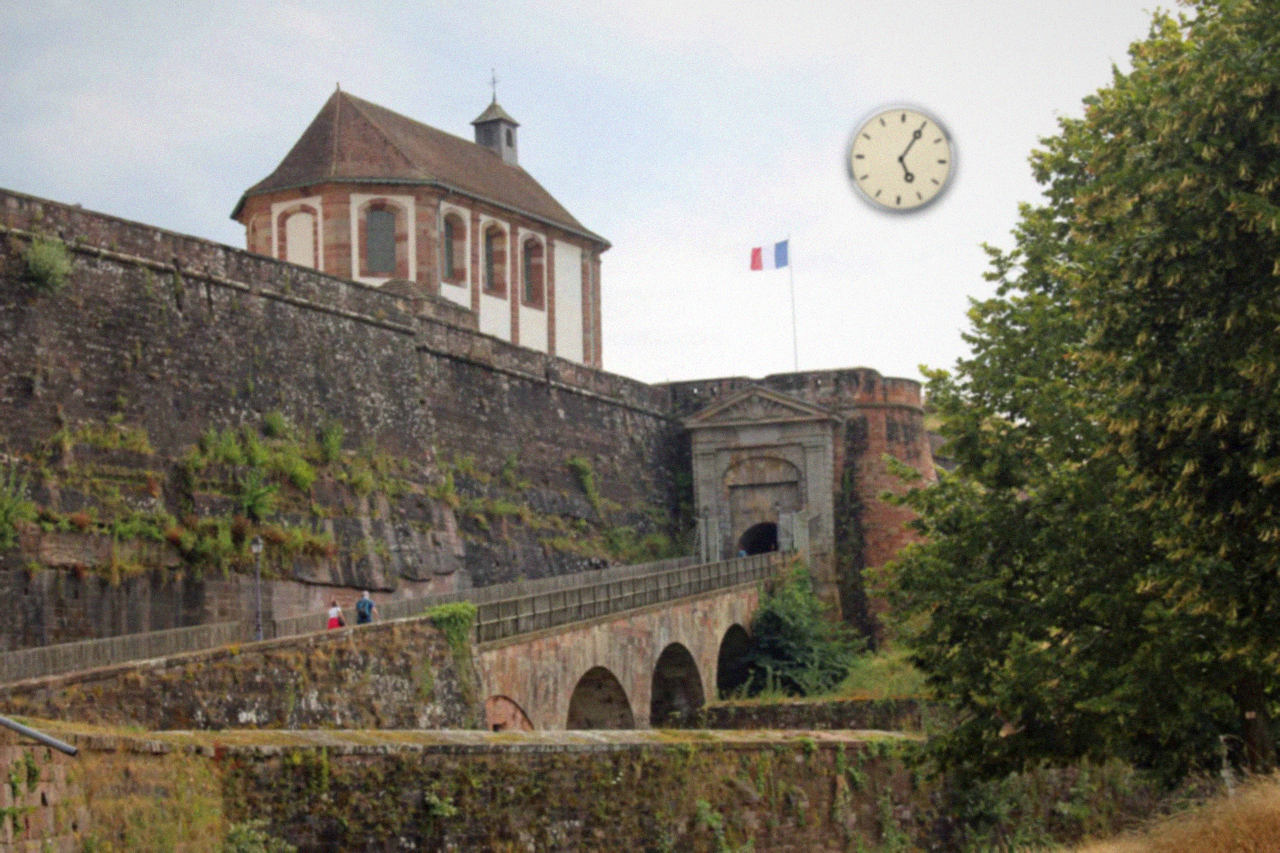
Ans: 5:05
